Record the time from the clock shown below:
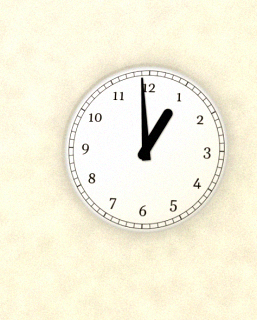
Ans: 12:59
